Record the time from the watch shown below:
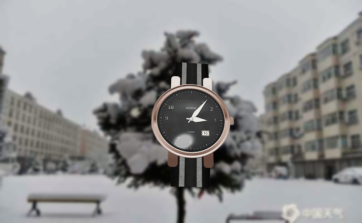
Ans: 3:06
